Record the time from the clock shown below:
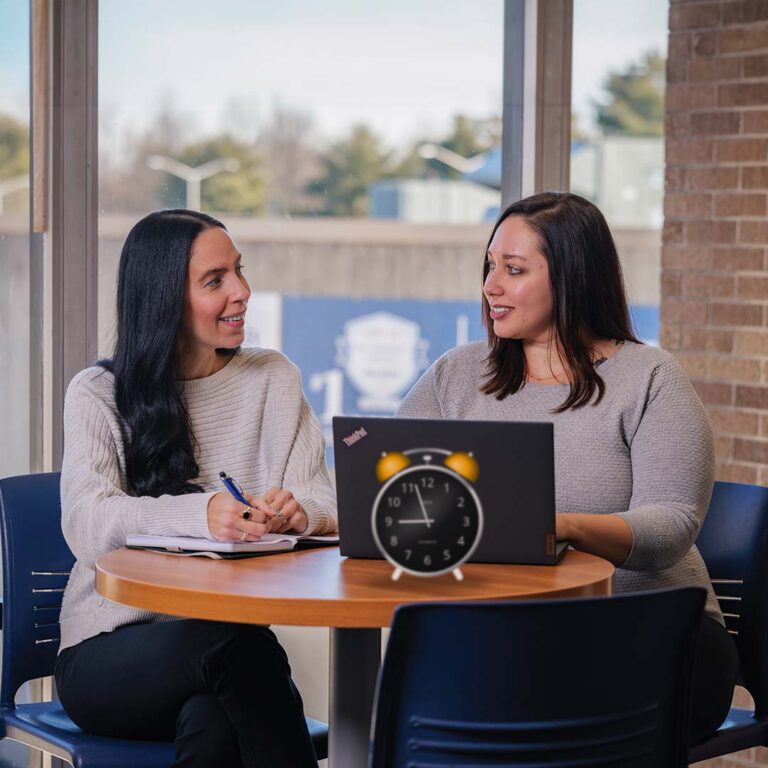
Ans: 8:57
